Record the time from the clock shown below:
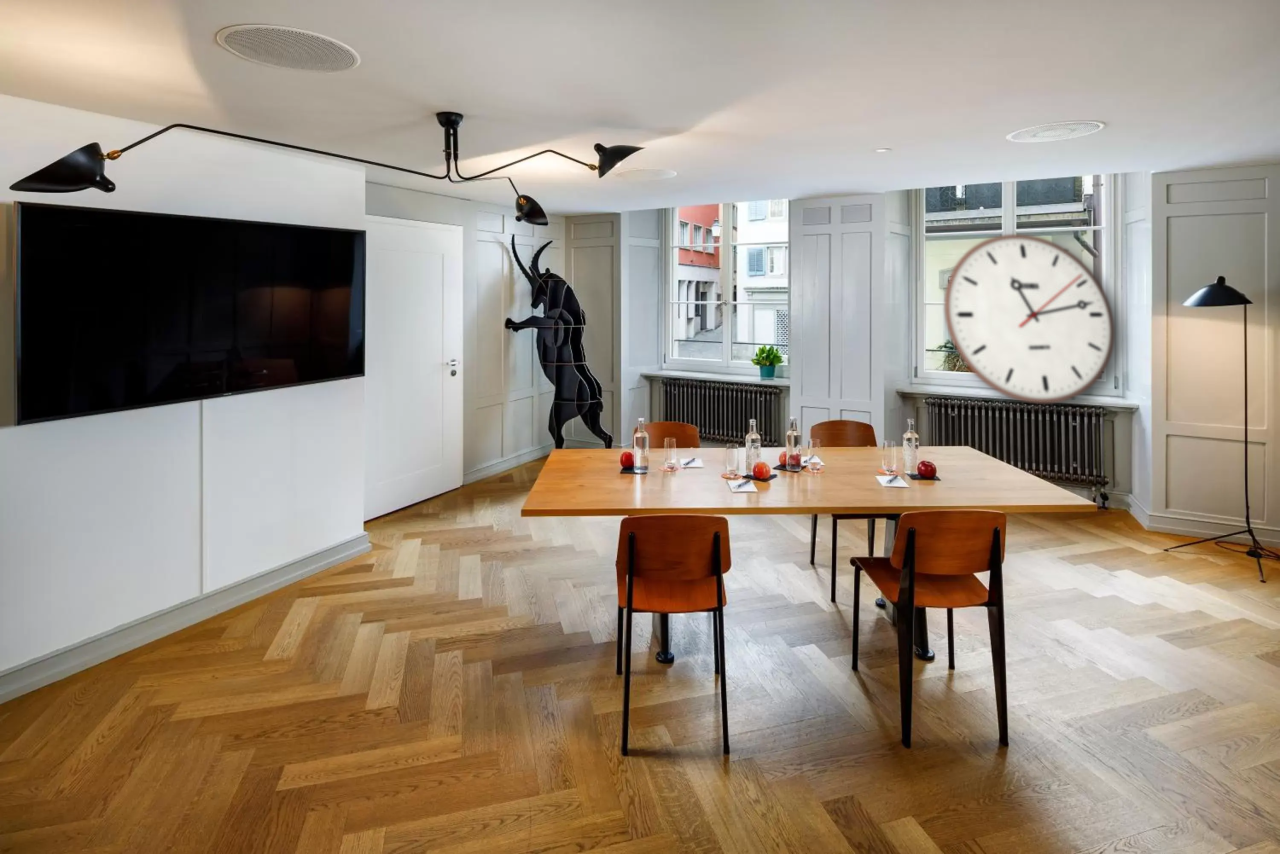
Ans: 11:13:09
